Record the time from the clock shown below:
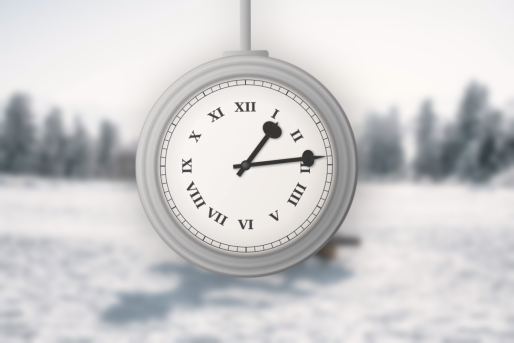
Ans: 1:14
